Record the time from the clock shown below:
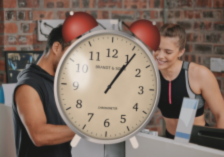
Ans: 1:06
